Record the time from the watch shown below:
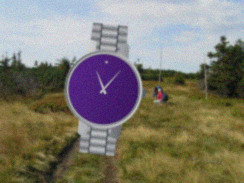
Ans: 11:06
